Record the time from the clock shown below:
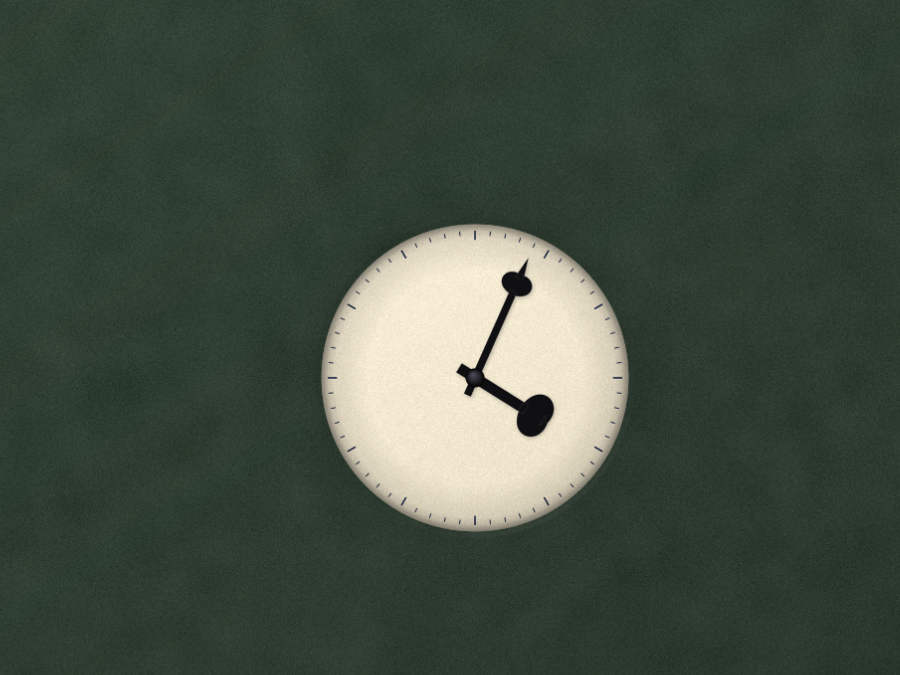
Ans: 4:04
